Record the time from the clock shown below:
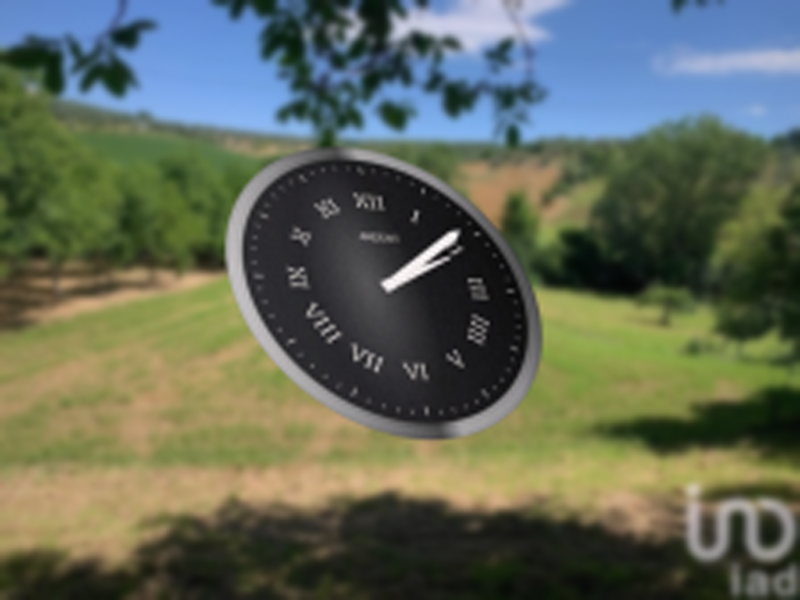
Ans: 2:09
